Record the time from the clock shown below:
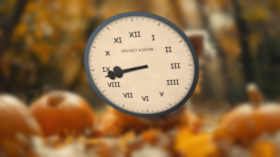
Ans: 8:43
